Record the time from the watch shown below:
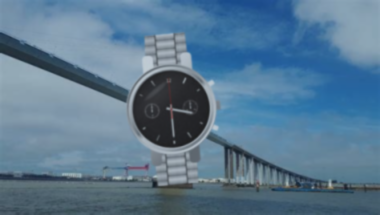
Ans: 3:30
